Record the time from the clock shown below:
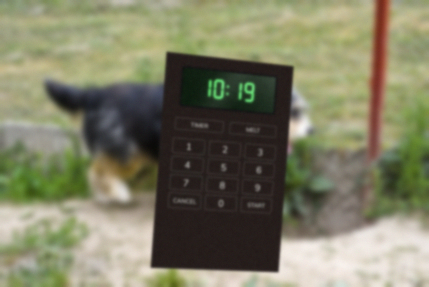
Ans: 10:19
